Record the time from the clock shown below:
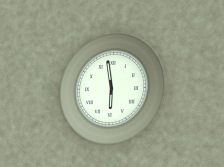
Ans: 5:58
